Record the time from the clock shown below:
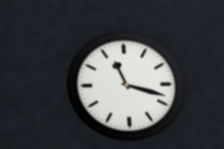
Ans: 11:18
